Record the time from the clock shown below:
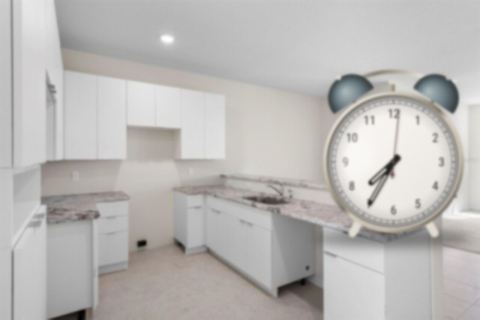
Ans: 7:35:01
